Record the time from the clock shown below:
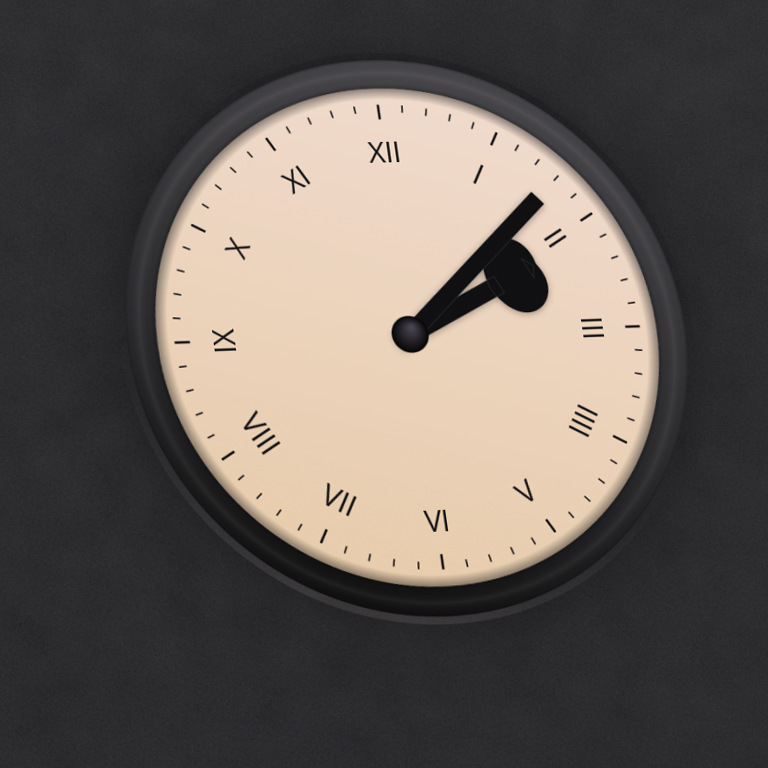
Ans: 2:08
